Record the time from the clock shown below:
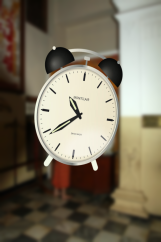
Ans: 10:39
